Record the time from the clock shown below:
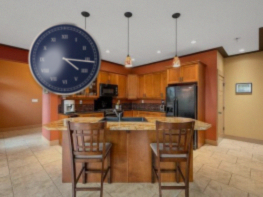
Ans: 4:16
